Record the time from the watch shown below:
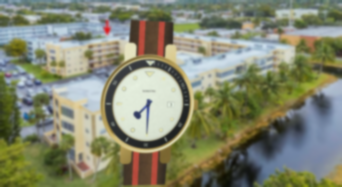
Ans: 7:30
